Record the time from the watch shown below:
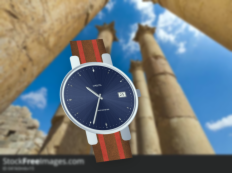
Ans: 10:34
